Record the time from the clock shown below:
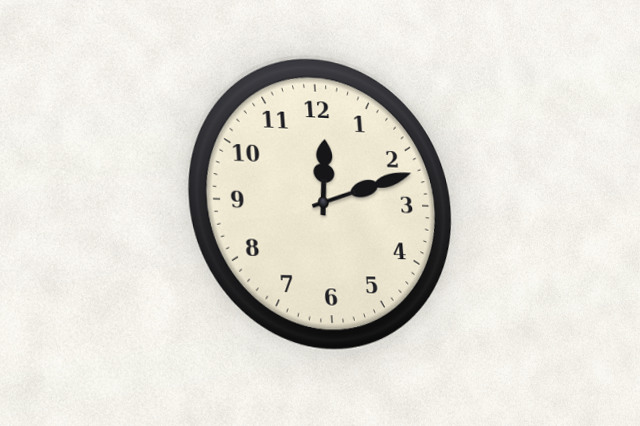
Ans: 12:12
